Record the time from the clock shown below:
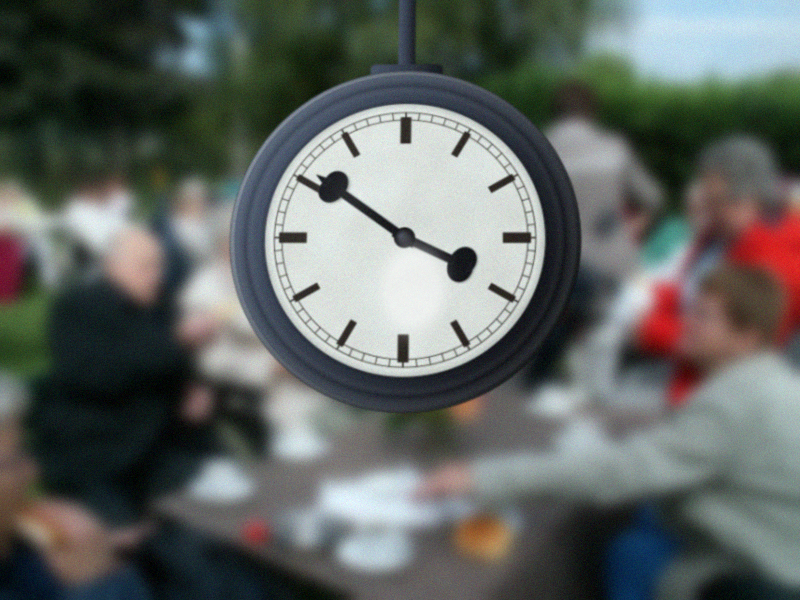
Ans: 3:51
